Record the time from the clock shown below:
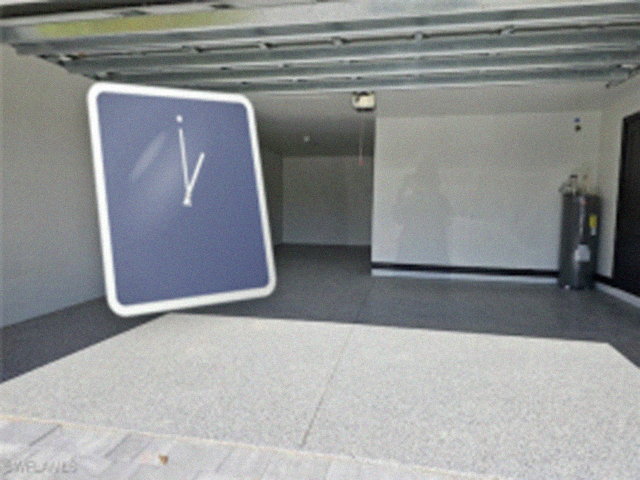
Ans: 1:00
